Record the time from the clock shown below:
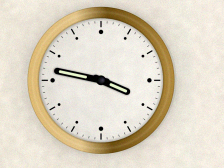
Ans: 3:47
